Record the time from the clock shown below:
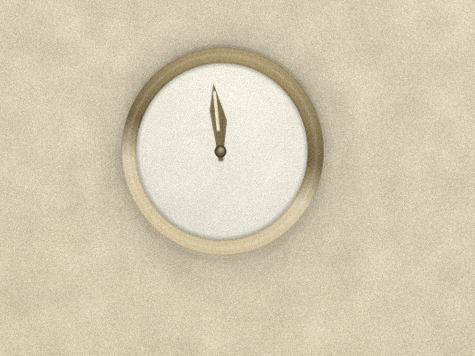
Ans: 11:59
